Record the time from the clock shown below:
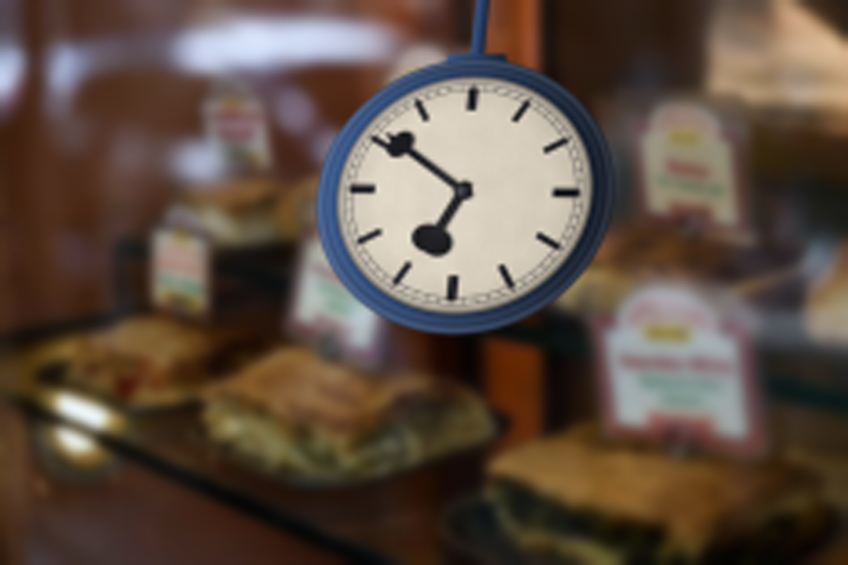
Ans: 6:51
